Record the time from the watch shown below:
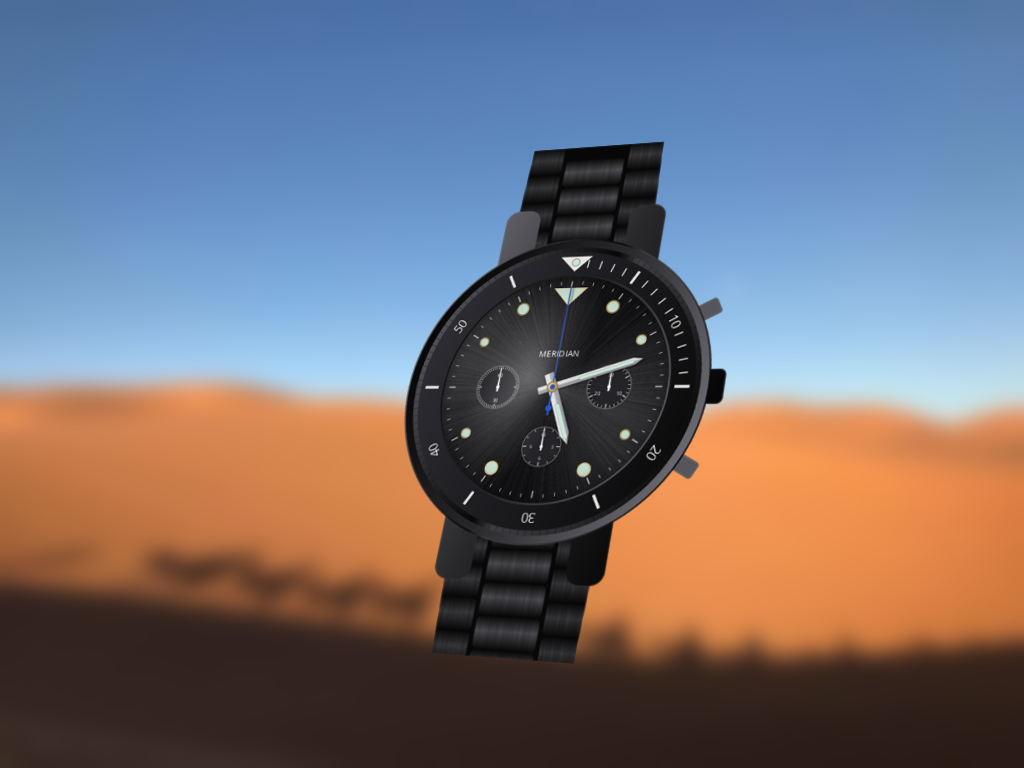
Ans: 5:12
